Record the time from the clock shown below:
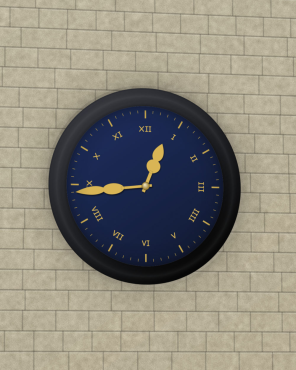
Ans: 12:44
